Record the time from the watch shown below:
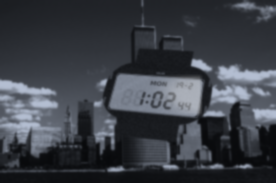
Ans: 1:02
